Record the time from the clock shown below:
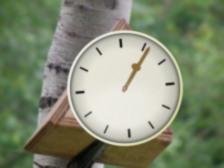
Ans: 1:06
